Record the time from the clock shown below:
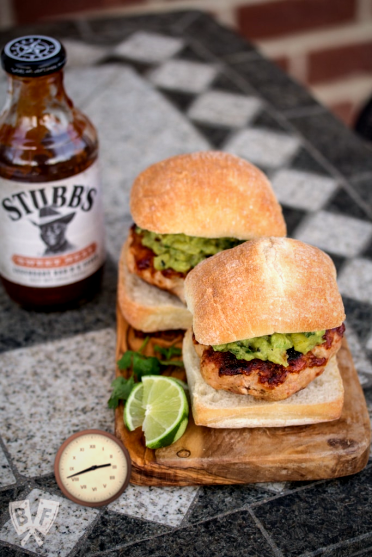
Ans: 2:42
